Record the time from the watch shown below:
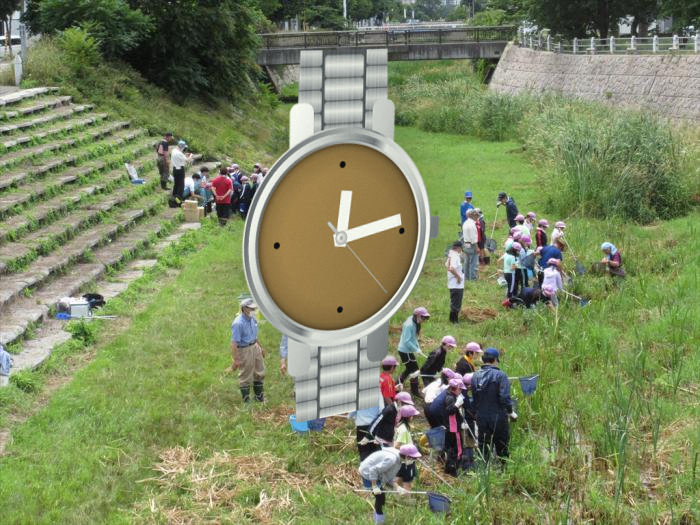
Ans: 12:13:23
